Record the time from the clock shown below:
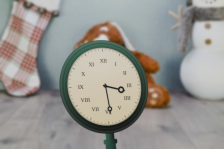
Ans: 3:29
